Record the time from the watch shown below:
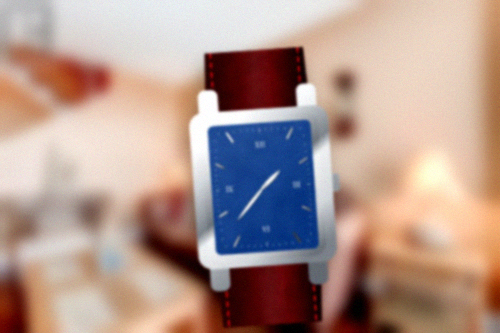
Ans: 1:37
